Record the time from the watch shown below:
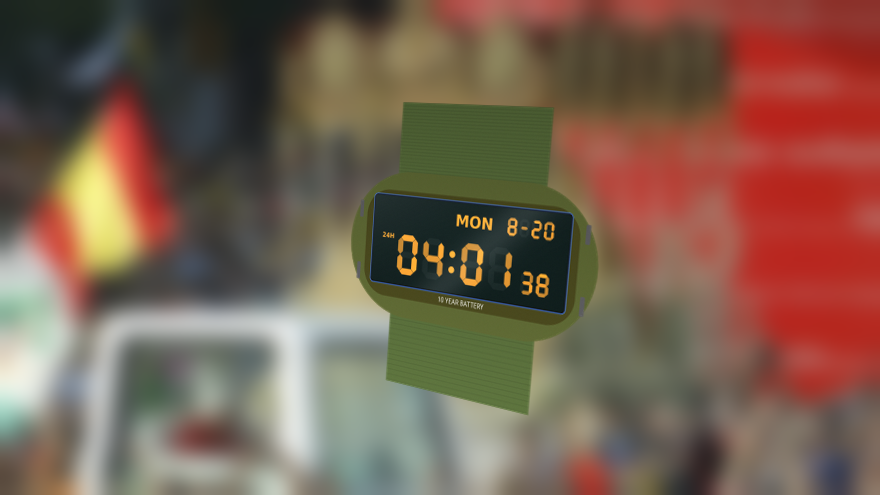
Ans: 4:01:38
